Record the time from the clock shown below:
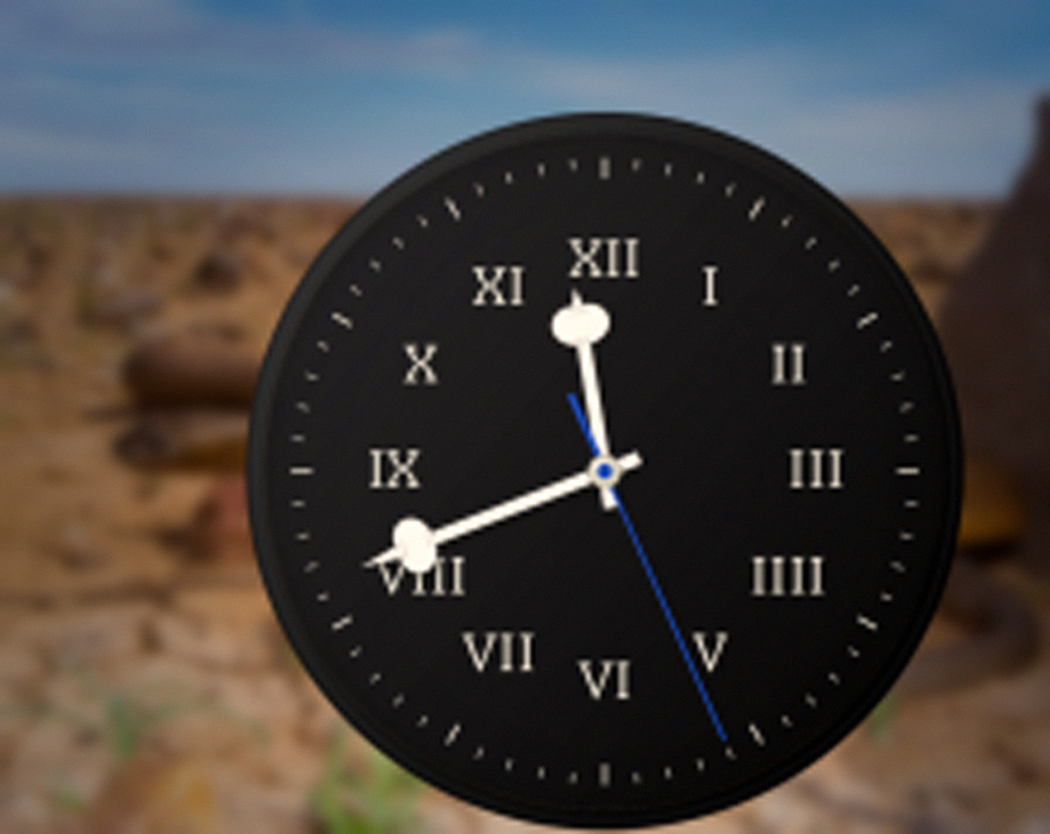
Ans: 11:41:26
